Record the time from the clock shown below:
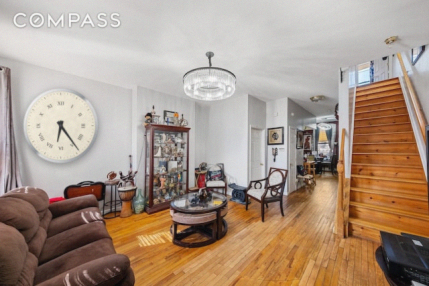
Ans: 6:24
